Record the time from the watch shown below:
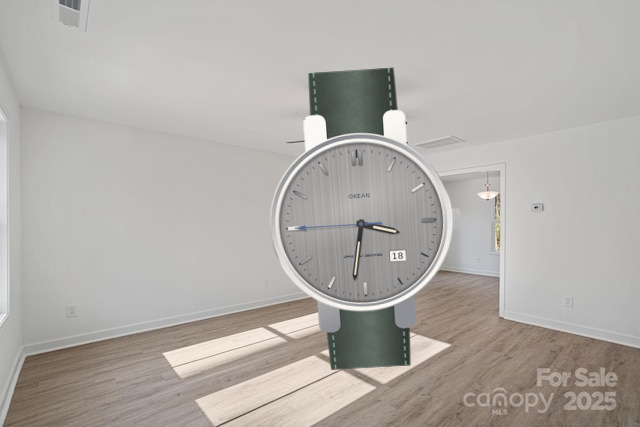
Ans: 3:31:45
